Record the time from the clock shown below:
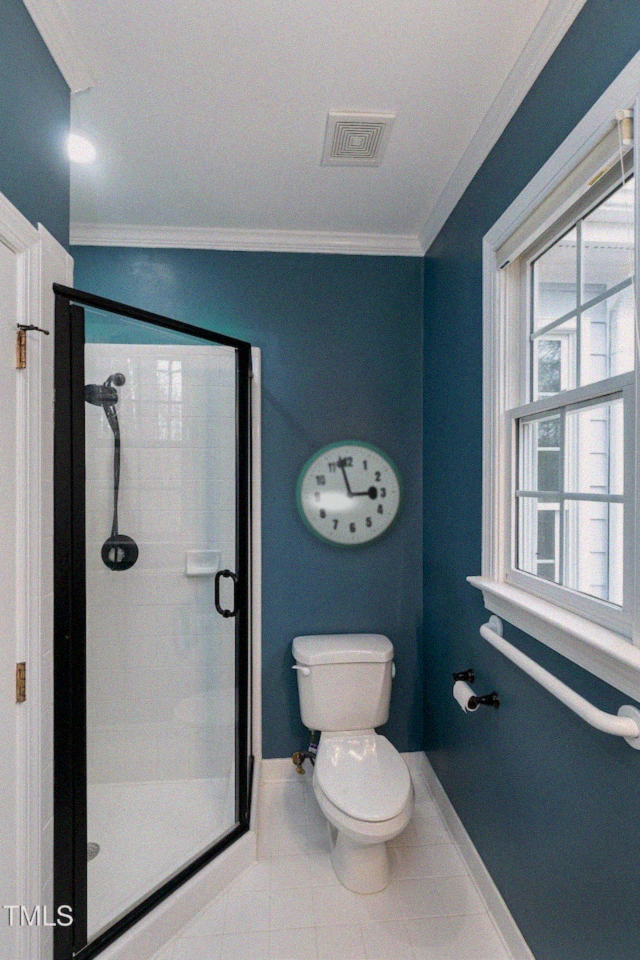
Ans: 2:58
